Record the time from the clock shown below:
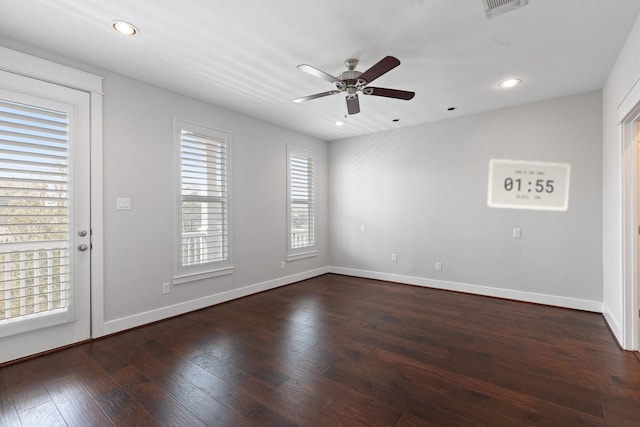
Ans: 1:55
